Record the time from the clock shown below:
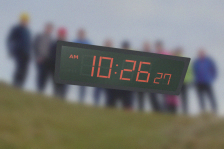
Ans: 10:26:27
